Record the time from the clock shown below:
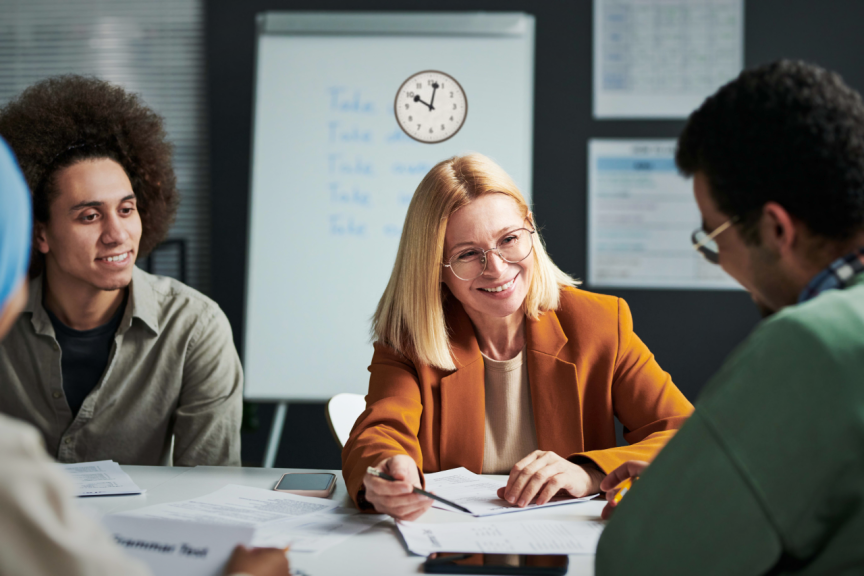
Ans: 10:02
